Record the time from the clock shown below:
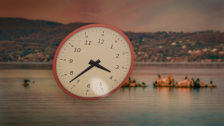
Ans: 3:37
